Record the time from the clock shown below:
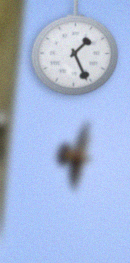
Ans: 1:26
